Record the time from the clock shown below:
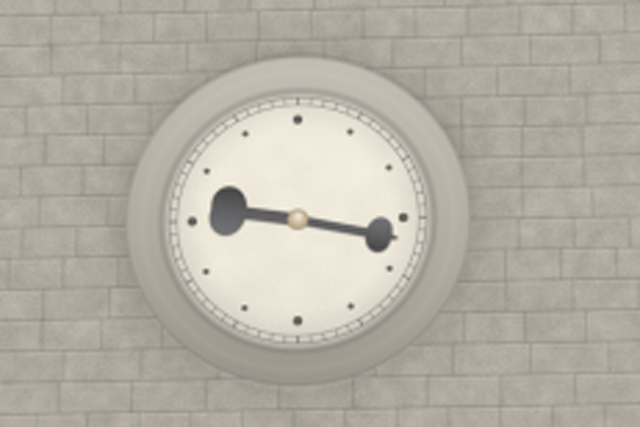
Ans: 9:17
